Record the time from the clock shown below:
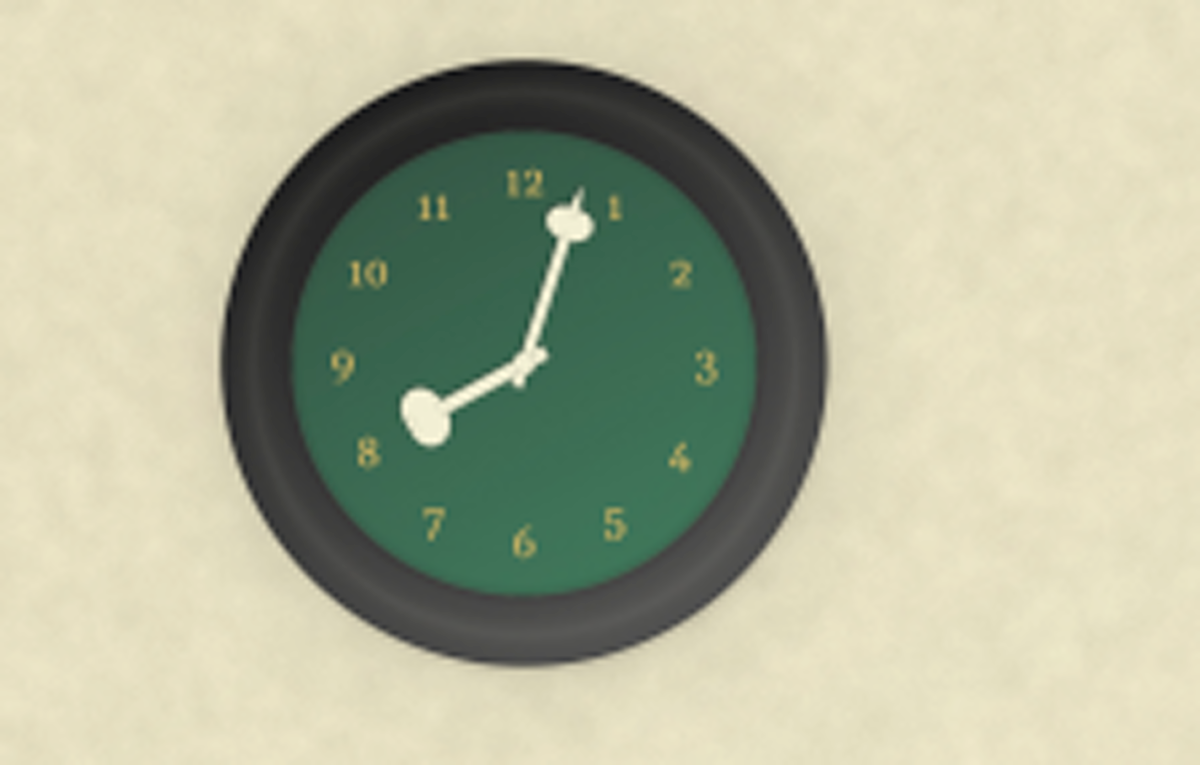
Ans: 8:03
